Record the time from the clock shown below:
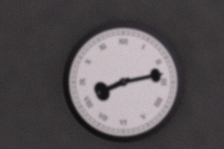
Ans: 8:13
